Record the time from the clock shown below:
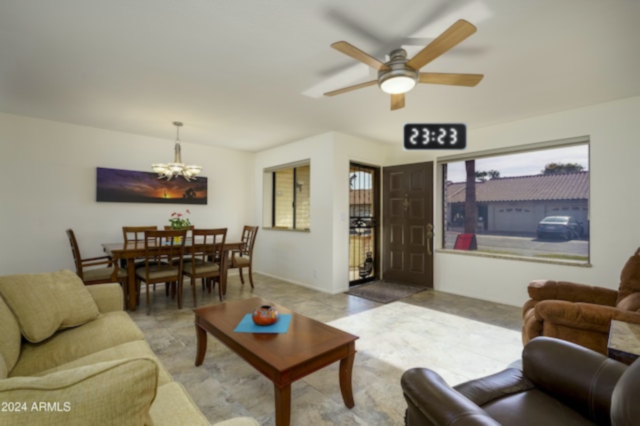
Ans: 23:23
